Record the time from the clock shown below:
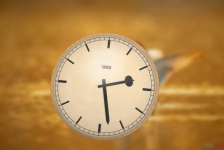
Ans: 2:28
